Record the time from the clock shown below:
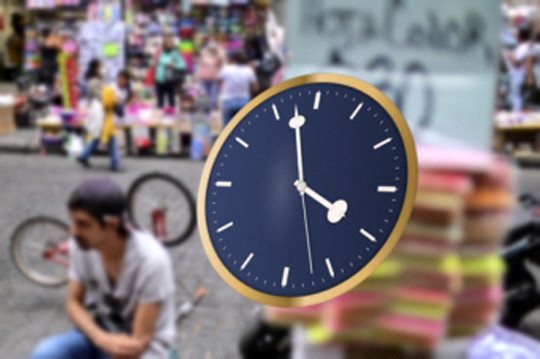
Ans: 3:57:27
